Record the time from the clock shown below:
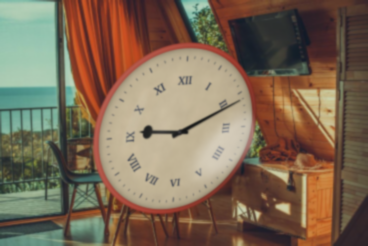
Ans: 9:11
